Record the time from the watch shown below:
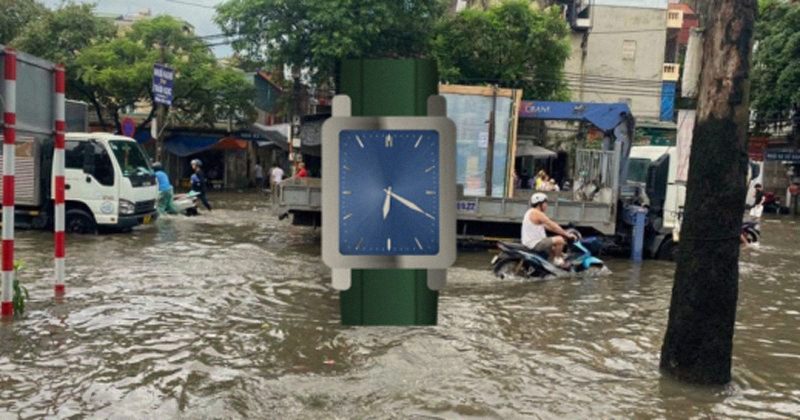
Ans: 6:20
